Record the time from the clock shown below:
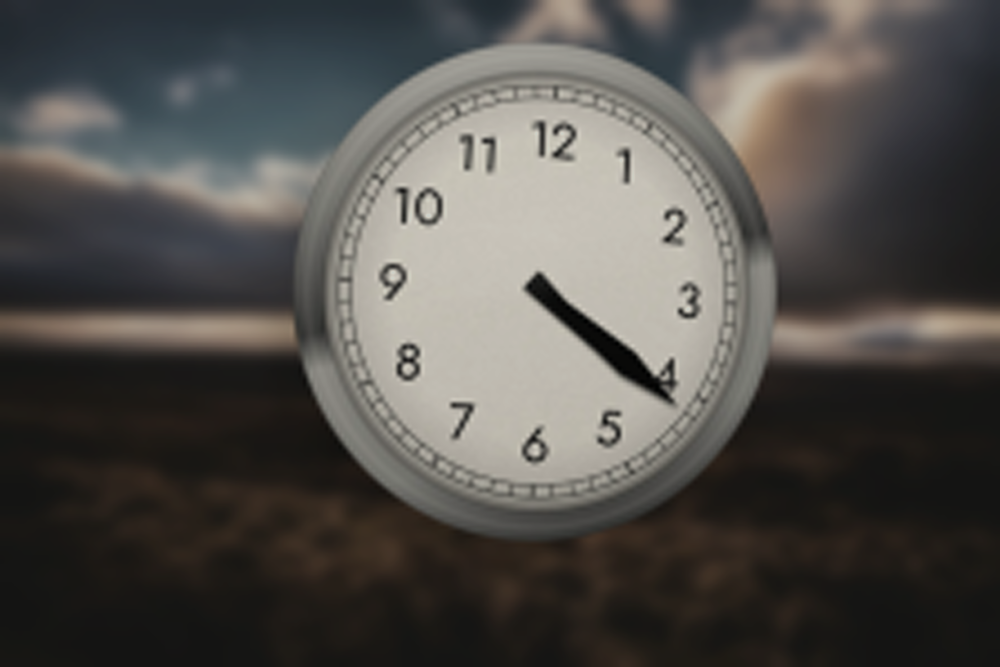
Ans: 4:21
